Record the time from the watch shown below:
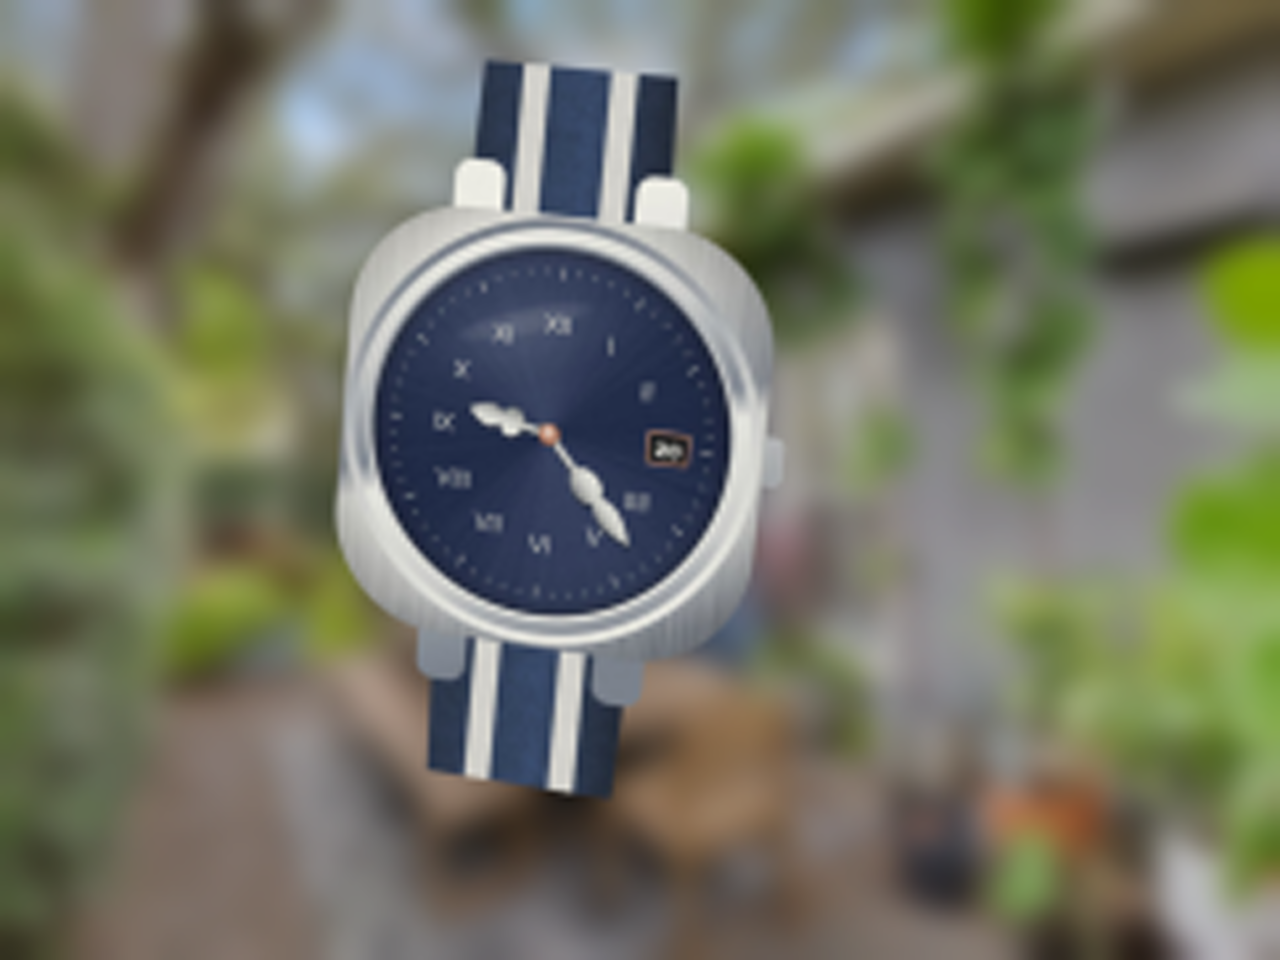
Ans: 9:23
